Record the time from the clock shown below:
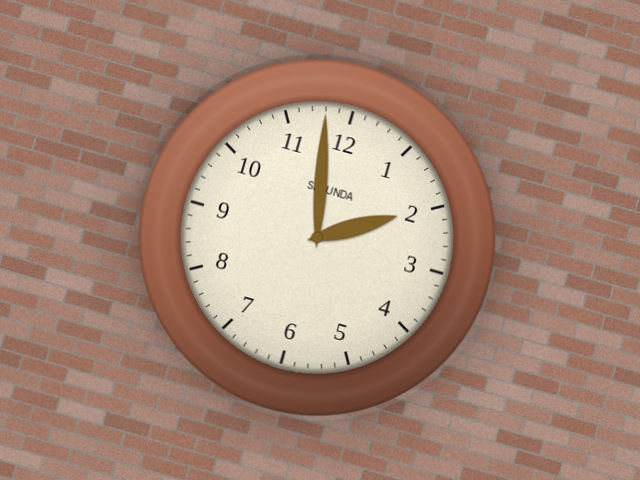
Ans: 1:58
